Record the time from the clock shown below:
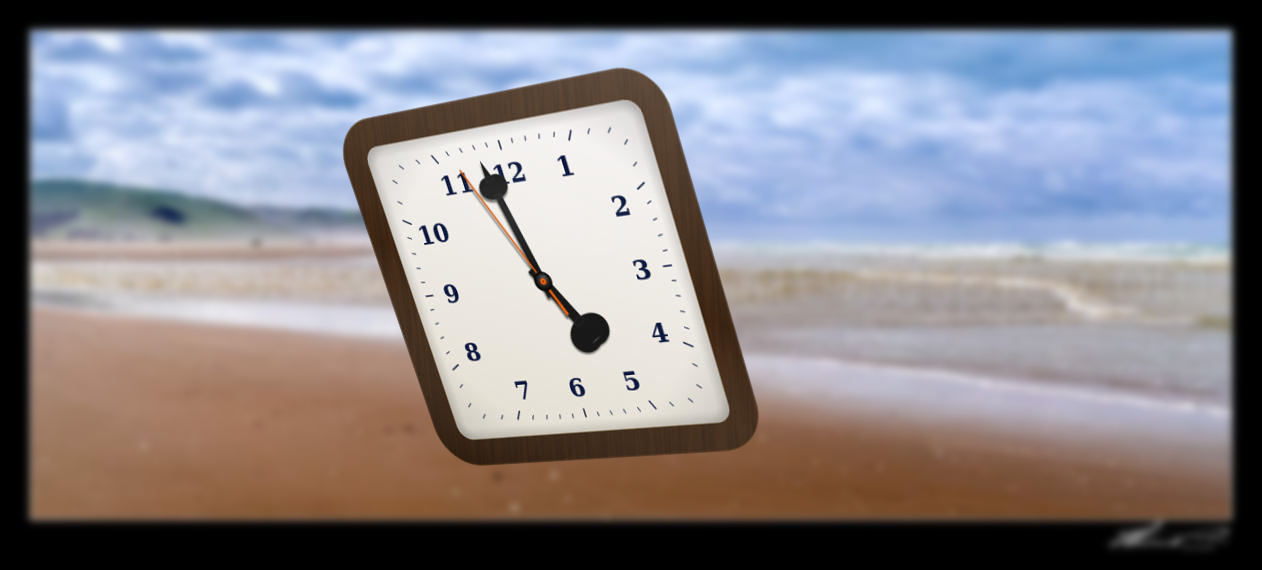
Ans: 4:57:56
